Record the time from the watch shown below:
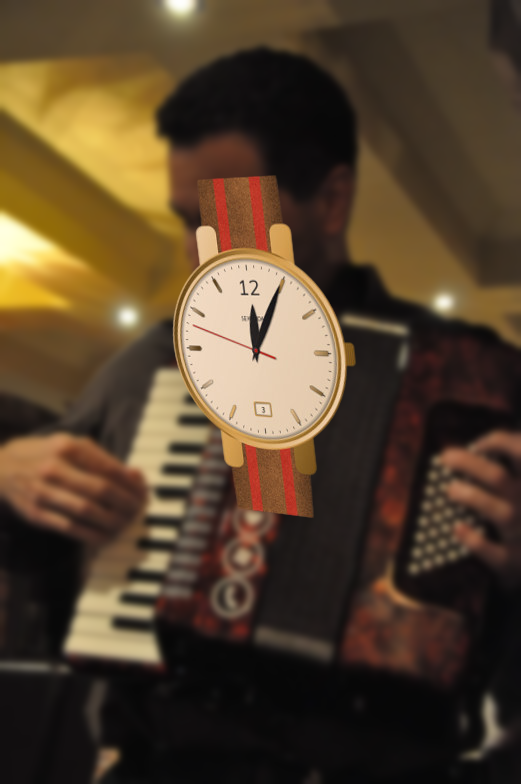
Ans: 12:04:48
